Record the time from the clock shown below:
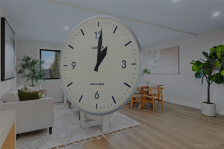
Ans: 1:01
